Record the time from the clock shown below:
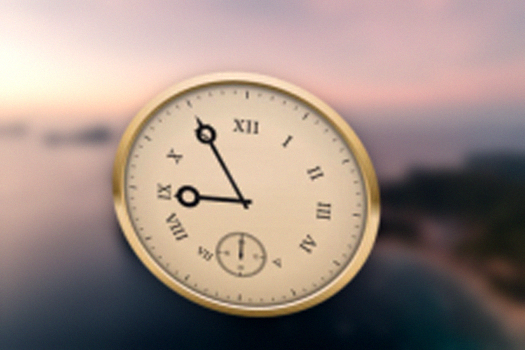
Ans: 8:55
